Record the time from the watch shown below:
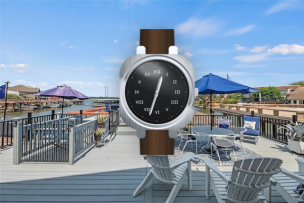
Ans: 12:33
